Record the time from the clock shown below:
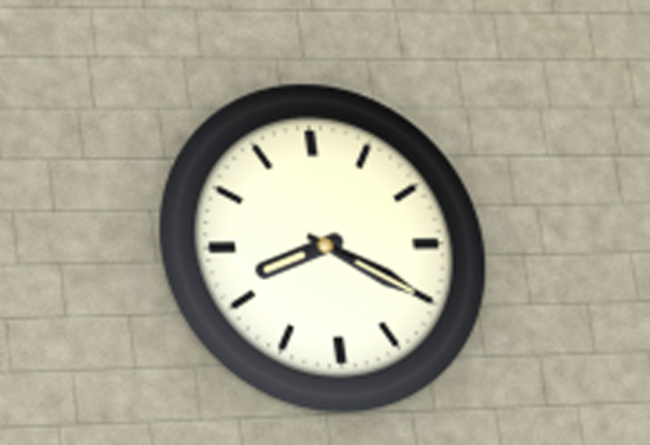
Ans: 8:20
